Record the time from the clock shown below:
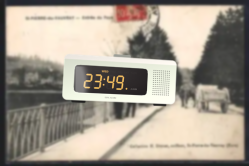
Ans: 23:49
